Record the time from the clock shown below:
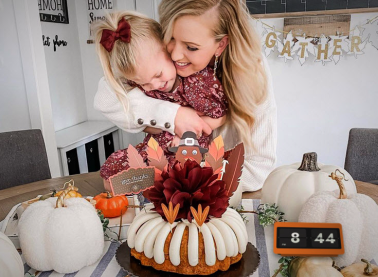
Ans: 8:44
